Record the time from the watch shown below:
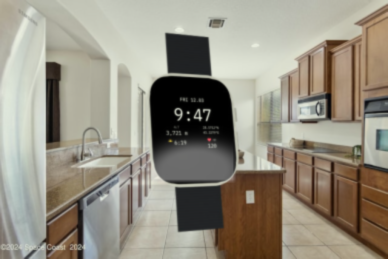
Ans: 9:47
